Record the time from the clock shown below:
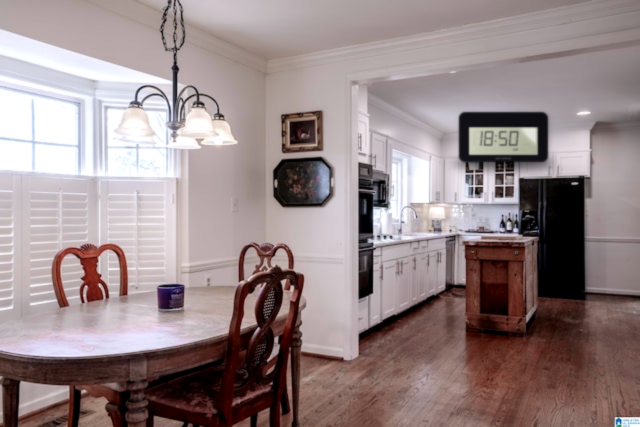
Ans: 18:50
